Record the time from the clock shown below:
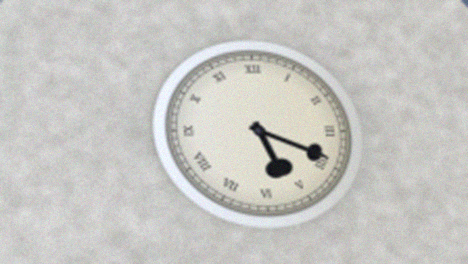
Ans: 5:19
